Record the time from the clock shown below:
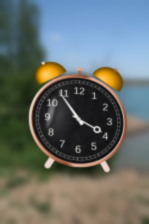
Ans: 3:54
